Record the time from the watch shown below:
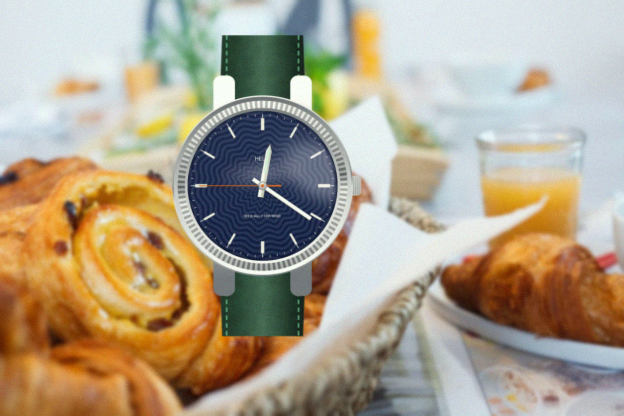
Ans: 12:20:45
